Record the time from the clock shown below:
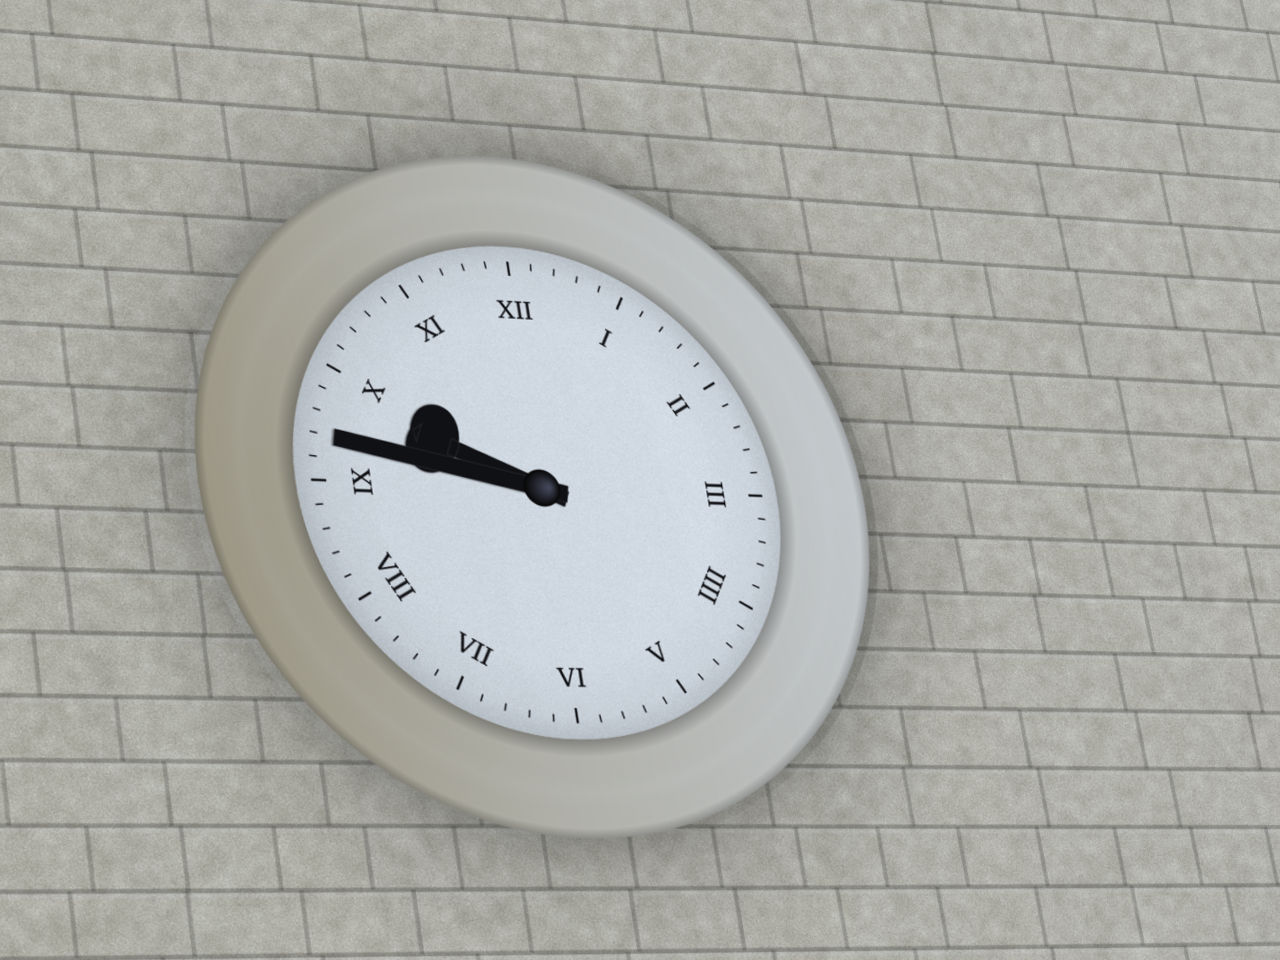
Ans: 9:47
